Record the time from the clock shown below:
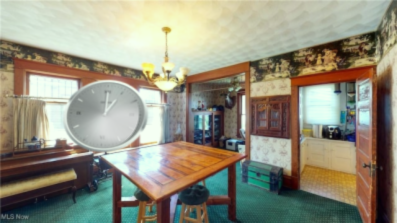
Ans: 1:00
